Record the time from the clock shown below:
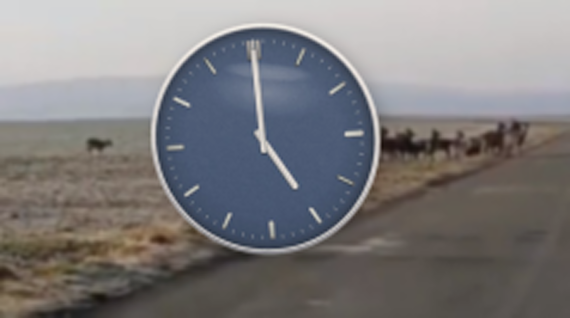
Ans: 5:00
